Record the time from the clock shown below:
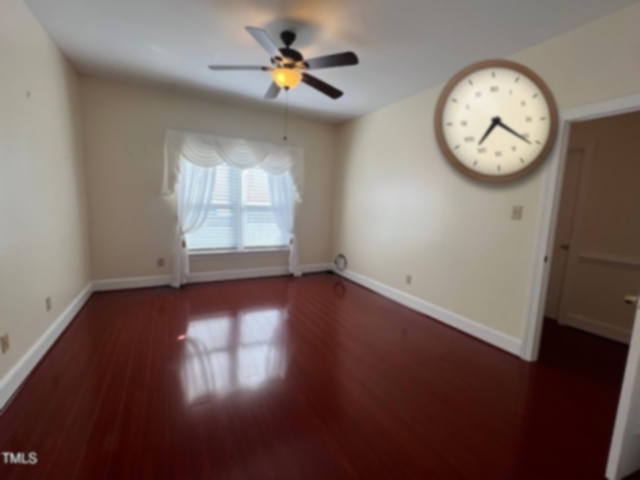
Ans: 7:21
